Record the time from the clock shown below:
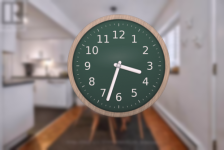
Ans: 3:33
